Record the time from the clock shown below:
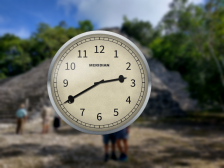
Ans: 2:40
